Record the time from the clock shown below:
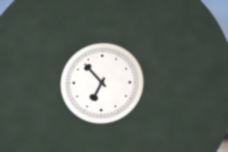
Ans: 6:53
